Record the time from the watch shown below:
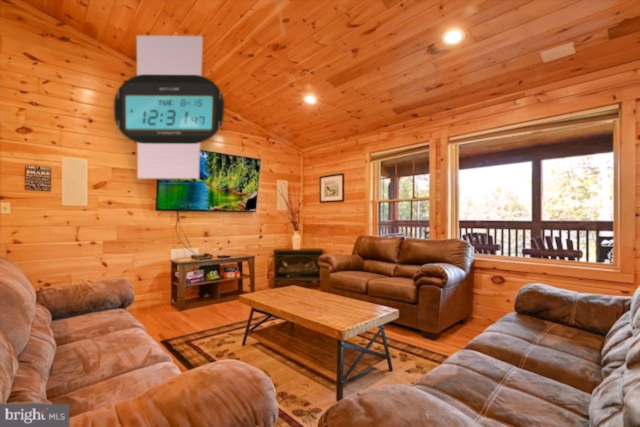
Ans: 12:31
